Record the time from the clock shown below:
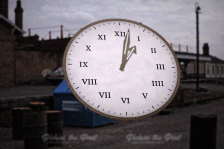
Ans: 1:02
